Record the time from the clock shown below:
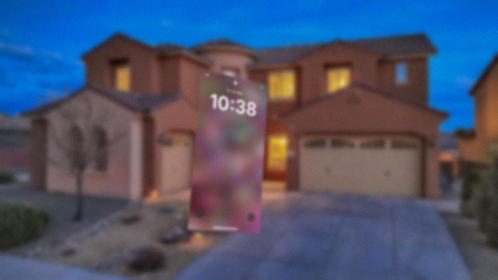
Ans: 10:38
